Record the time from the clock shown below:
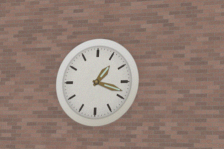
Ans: 1:18
